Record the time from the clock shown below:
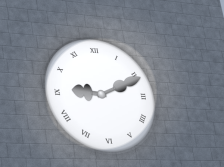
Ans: 9:11
